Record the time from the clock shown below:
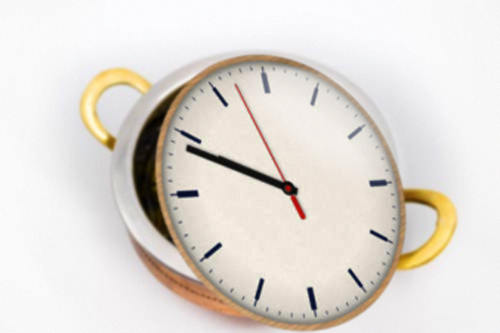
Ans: 9:48:57
